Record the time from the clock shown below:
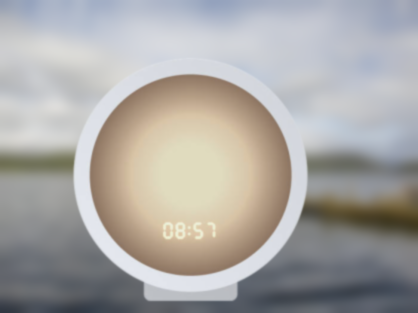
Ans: 8:57
